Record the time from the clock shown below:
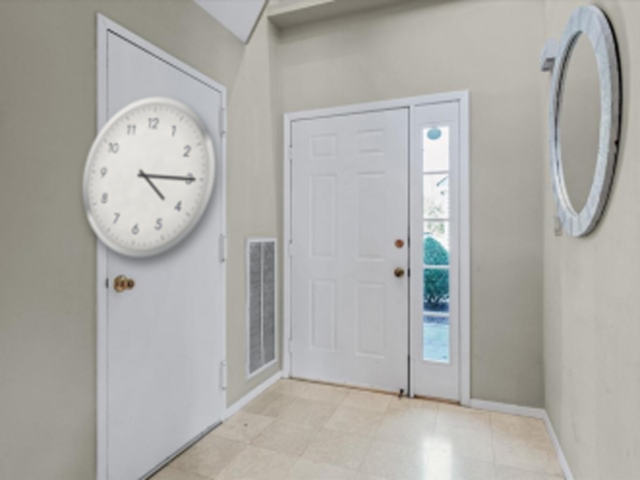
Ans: 4:15
